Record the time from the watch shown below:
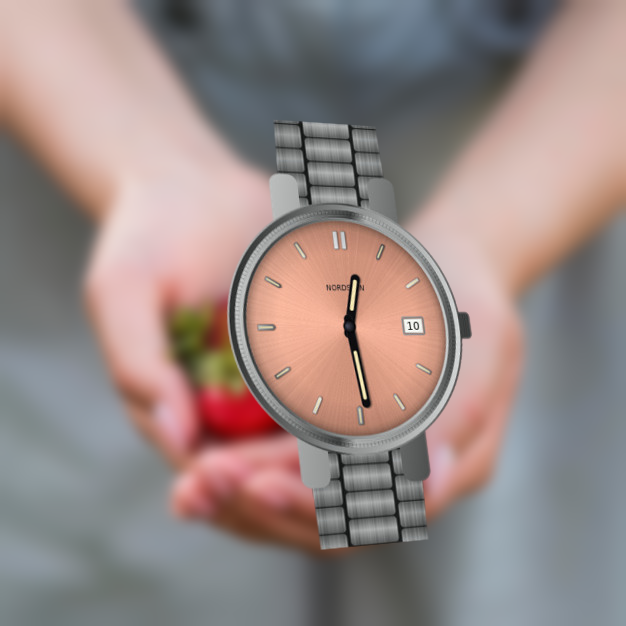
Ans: 12:29
